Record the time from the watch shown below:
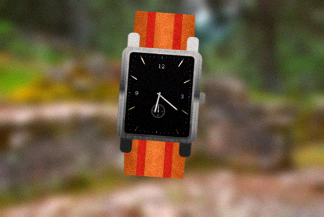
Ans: 6:21
